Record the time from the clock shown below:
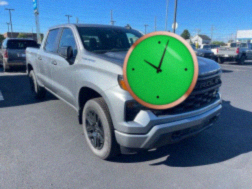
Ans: 10:03
